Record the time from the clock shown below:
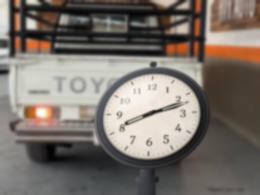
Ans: 8:12
